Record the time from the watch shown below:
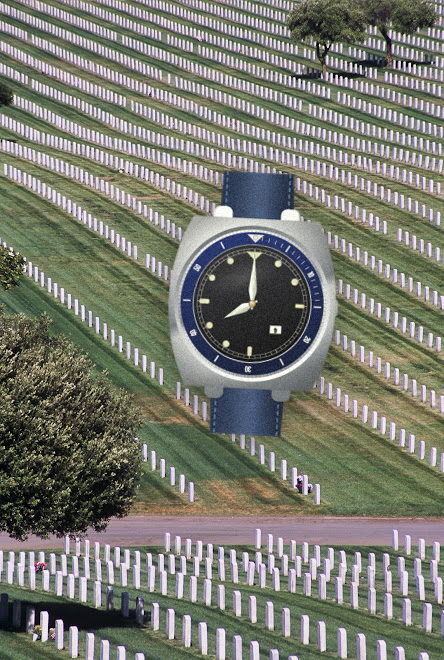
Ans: 8:00
